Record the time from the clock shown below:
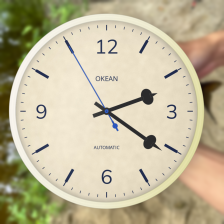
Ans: 2:20:55
